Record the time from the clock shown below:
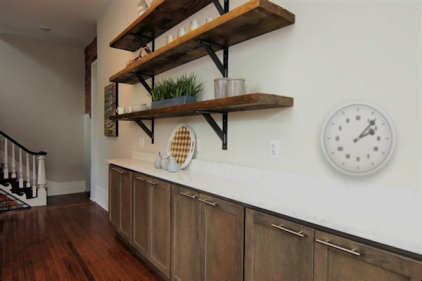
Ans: 2:07
